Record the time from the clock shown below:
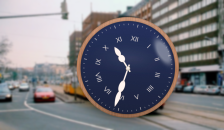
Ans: 10:31
